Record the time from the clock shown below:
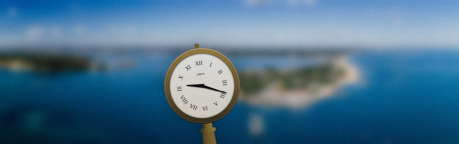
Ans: 9:19
